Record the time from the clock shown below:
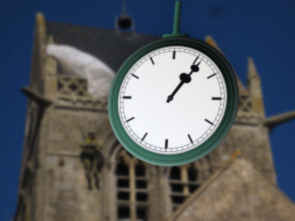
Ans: 1:06
